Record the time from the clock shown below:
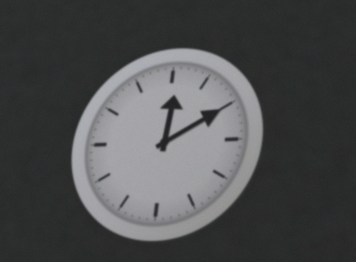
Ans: 12:10
